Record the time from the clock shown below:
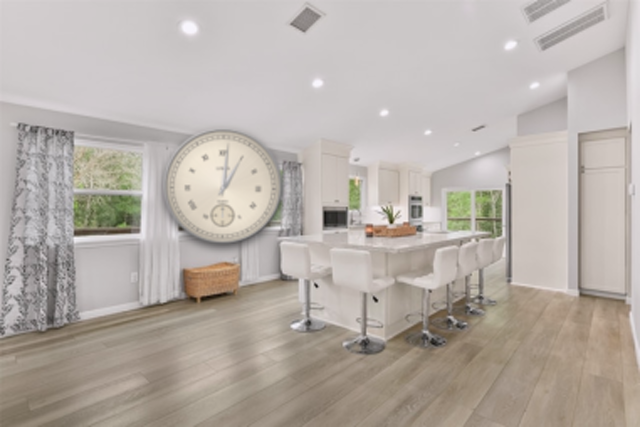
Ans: 1:01
